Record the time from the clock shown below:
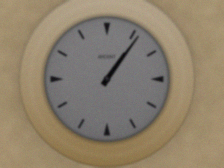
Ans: 1:06
